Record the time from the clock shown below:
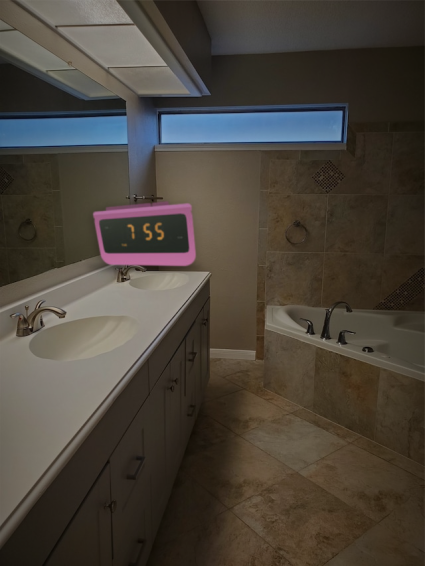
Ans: 7:55
